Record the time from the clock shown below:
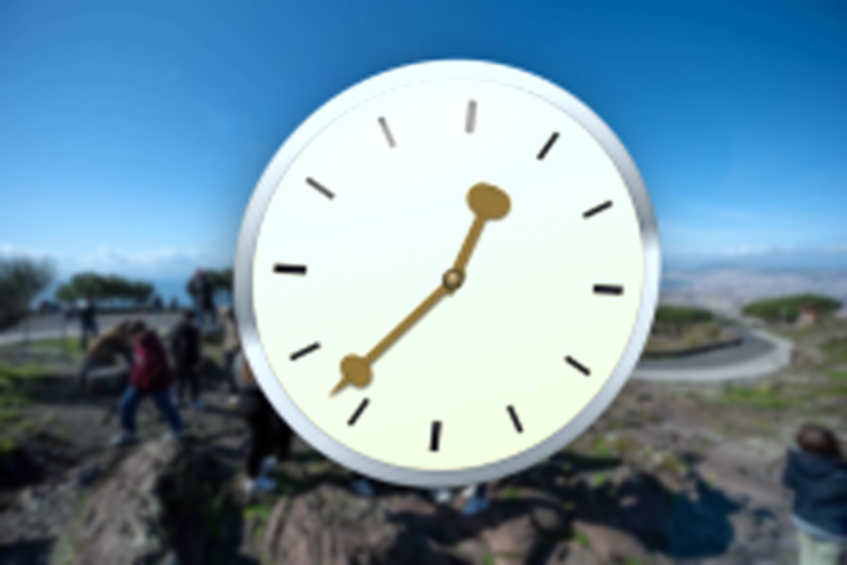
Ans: 12:37
